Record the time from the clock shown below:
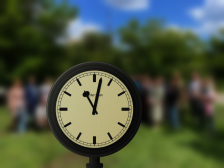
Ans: 11:02
